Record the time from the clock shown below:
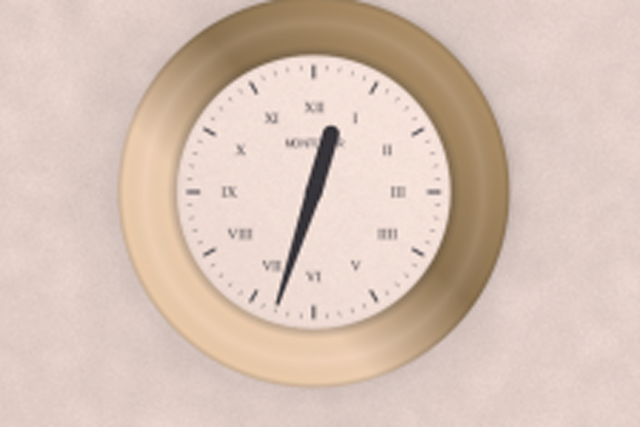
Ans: 12:33
